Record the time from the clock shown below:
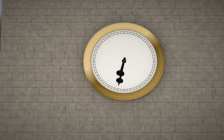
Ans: 6:32
